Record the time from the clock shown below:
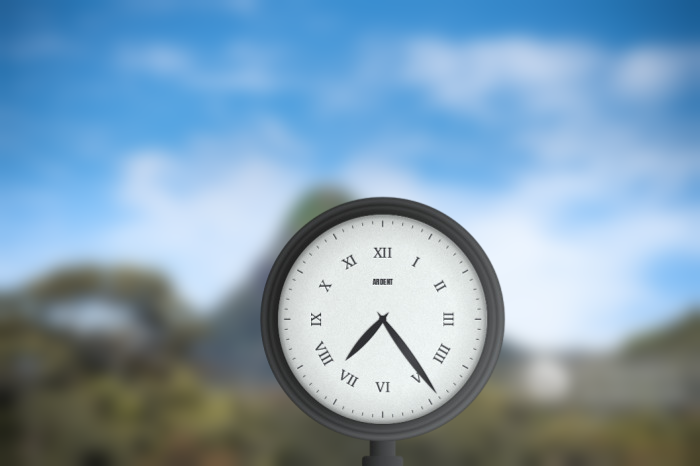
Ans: 7:24
